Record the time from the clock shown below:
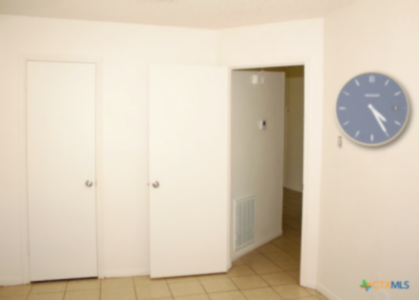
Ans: 4:25
